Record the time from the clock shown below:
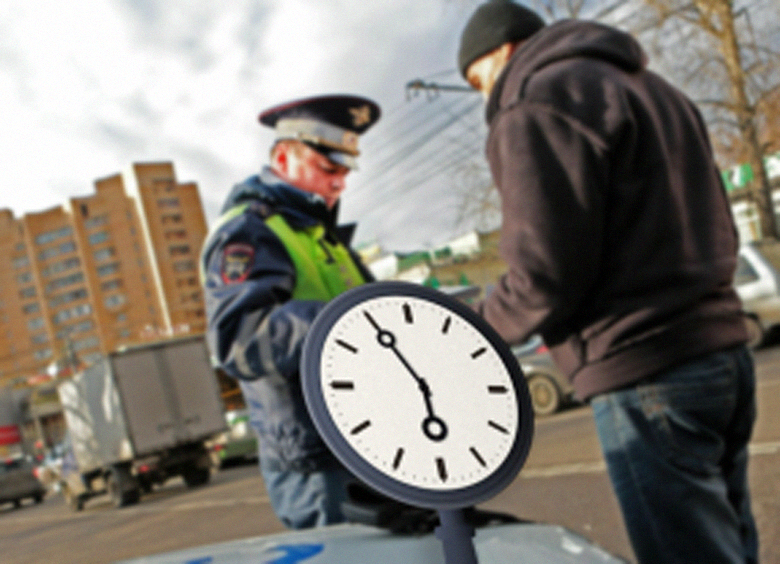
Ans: 5:55
